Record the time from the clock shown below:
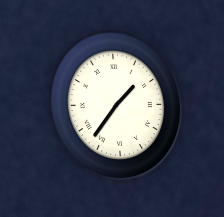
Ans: 1:37
